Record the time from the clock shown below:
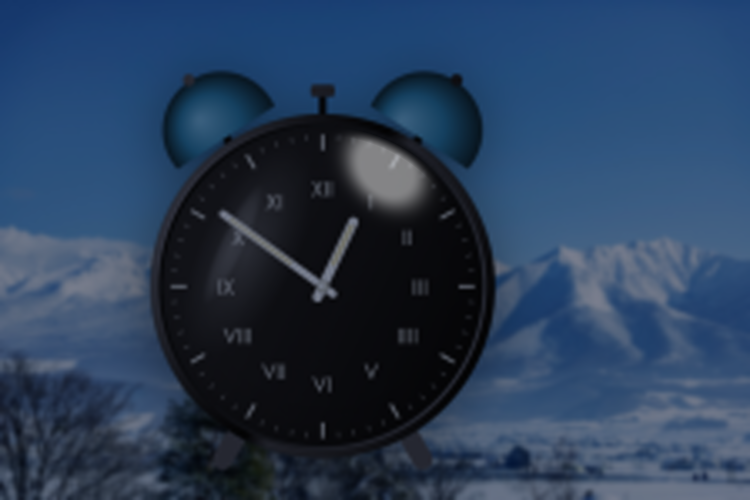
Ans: 12:51
